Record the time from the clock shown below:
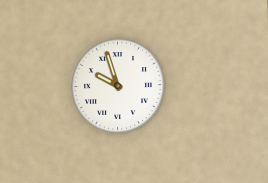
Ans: 9:57
